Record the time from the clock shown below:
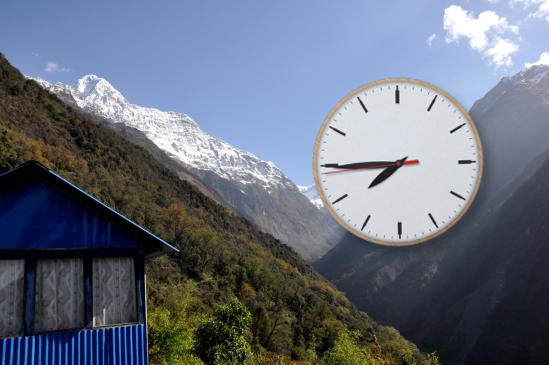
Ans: 7:44:44
